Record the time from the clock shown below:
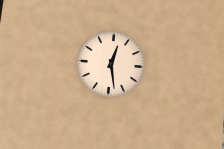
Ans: 12:28
